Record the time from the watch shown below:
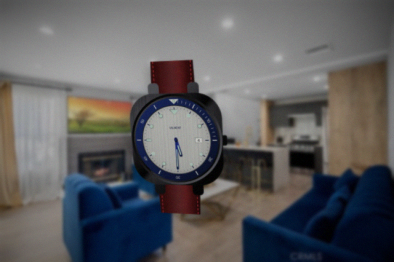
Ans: 5:30
